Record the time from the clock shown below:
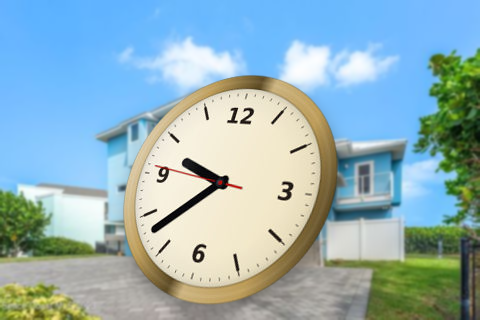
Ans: 9:37:46
